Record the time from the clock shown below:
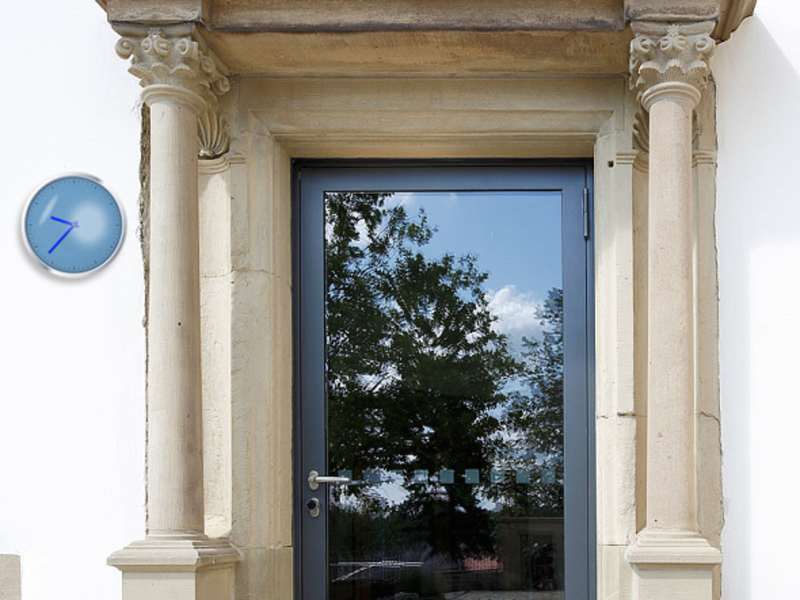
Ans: 9:37
